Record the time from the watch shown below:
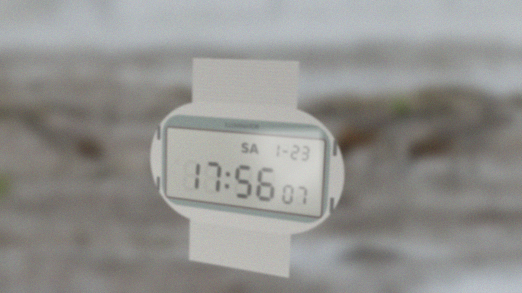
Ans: 17:56:07
